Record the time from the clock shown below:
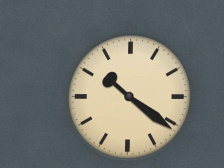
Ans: 10:21
